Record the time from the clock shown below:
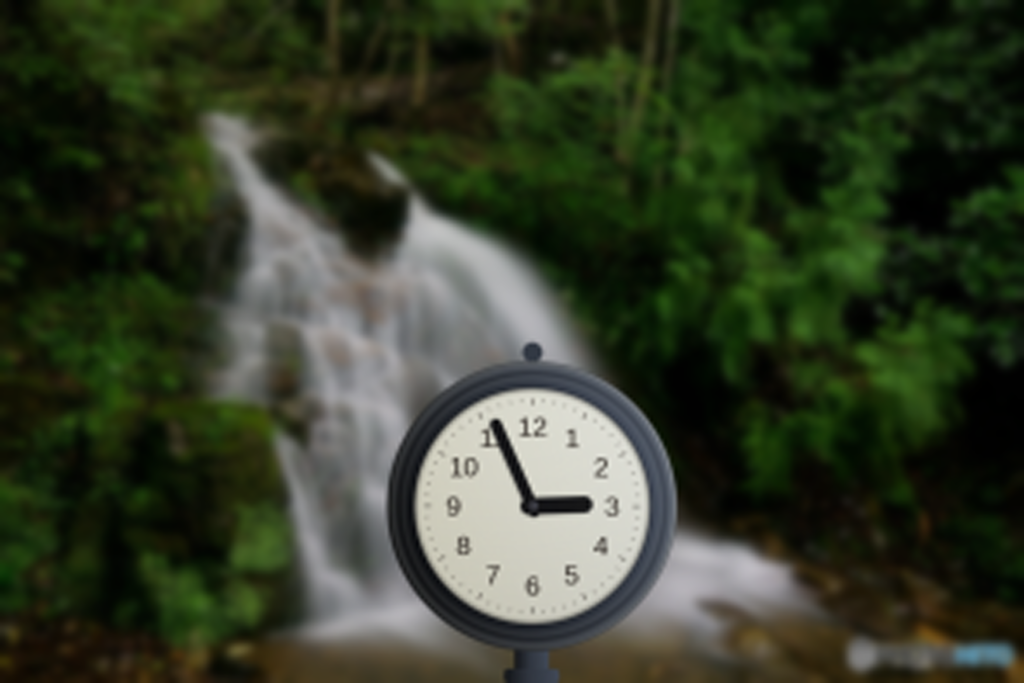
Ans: 2:56
